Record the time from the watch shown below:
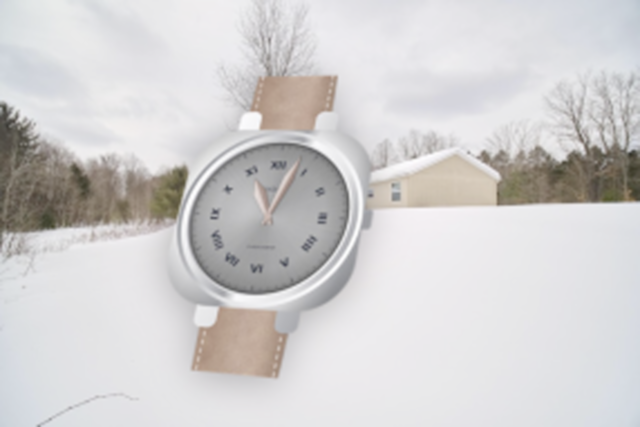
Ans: 11:03
